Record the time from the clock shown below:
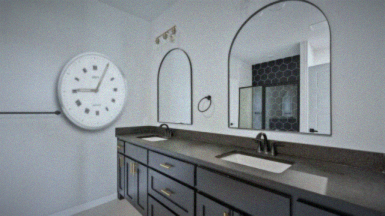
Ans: 9:05
